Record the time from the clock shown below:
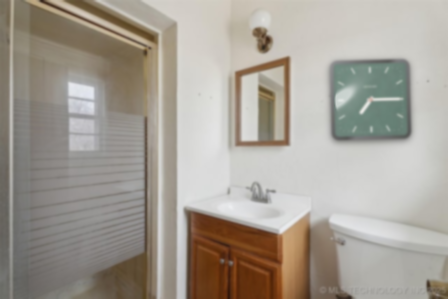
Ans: 7:15
